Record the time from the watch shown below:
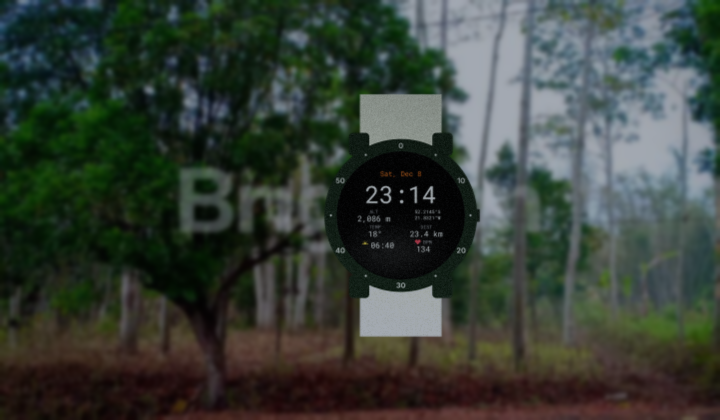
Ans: 23:14
